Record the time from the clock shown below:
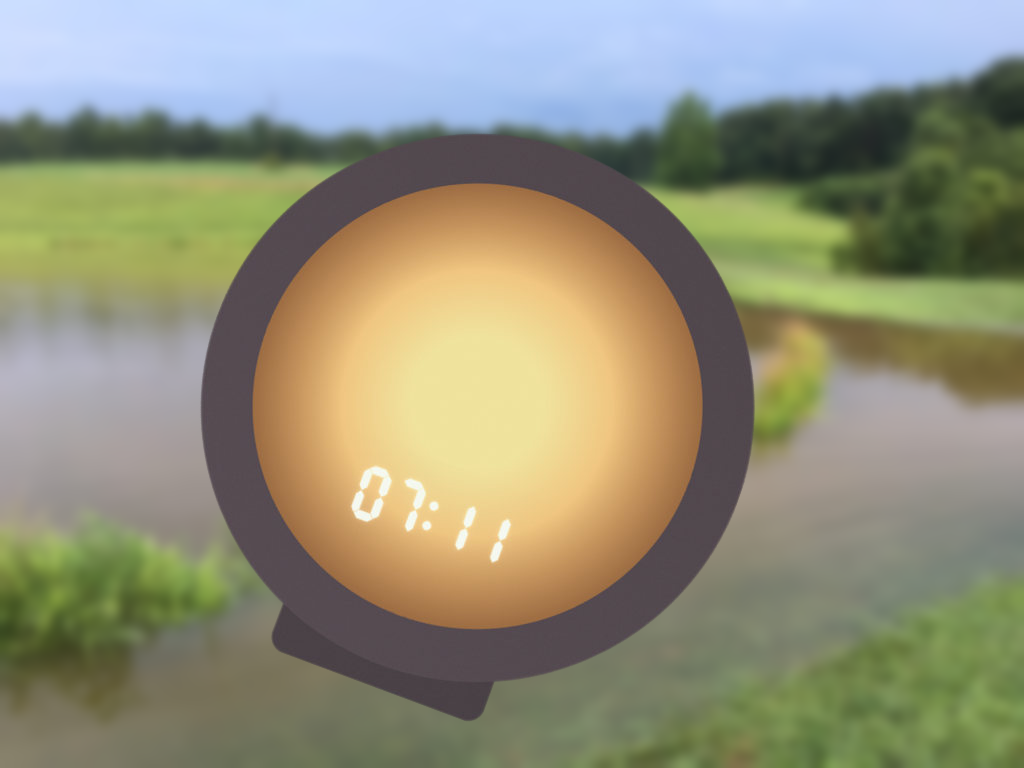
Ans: 7:11
